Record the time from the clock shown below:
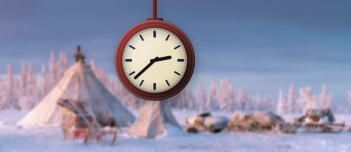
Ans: 2:38
